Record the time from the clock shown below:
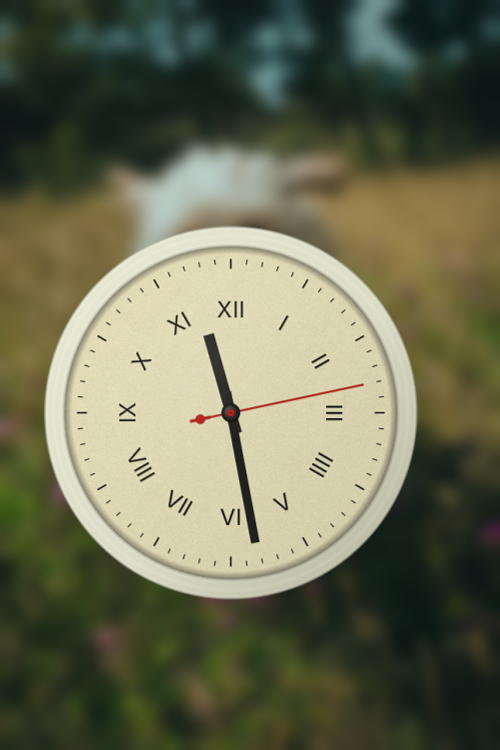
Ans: 11:28:13
